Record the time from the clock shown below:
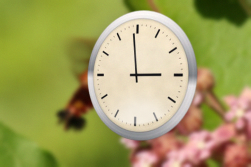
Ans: 2:59
